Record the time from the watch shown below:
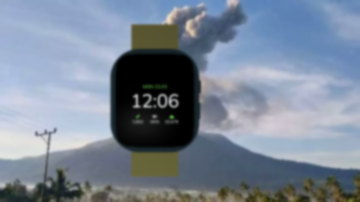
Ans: 12:06
